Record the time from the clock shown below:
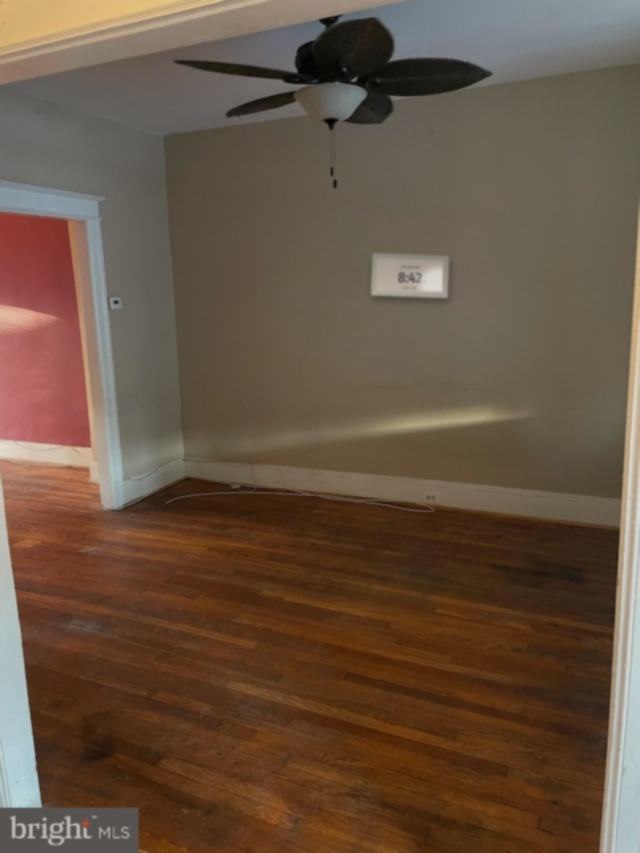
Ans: 8:42
